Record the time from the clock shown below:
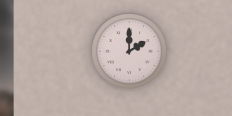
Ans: 2:00
